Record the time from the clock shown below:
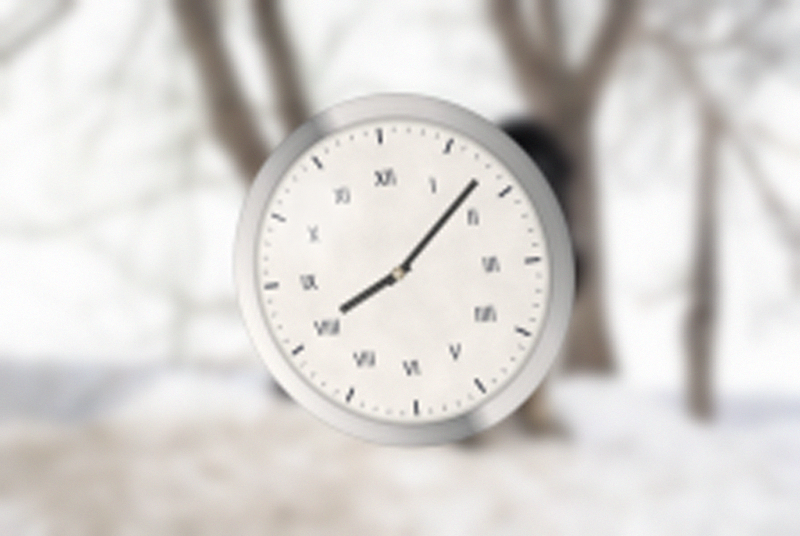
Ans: 8:08
